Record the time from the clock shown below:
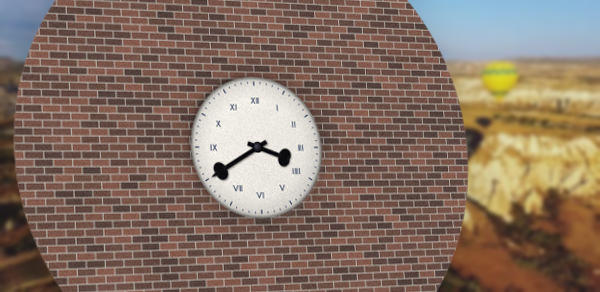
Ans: 3:40
